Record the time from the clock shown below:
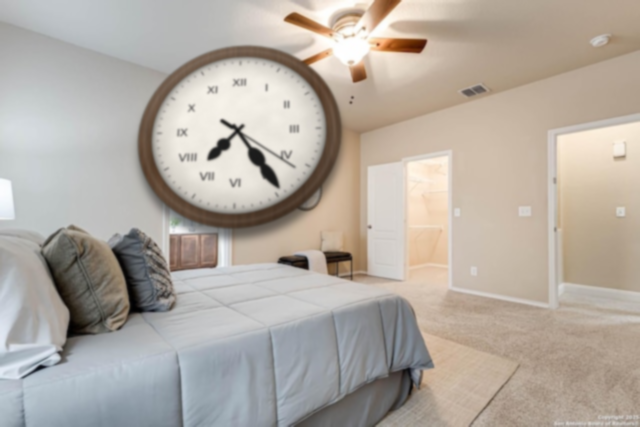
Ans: 7:24:21
